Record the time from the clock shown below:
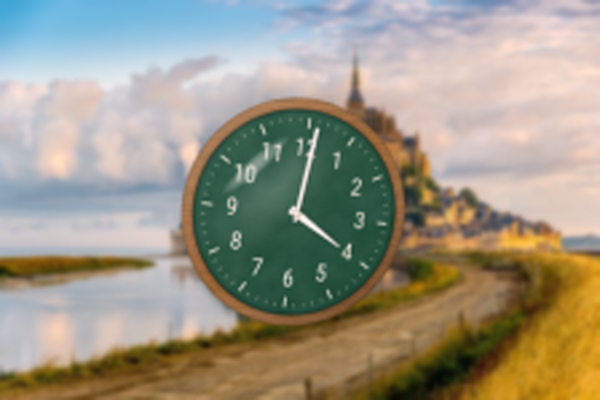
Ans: 4:01
